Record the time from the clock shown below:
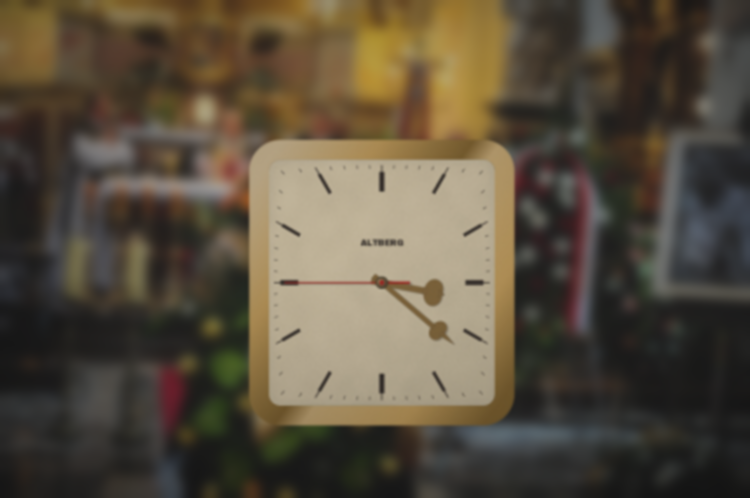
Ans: 3:21:45
